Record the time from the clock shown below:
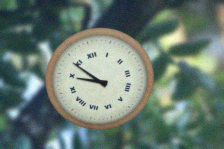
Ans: 9:54
